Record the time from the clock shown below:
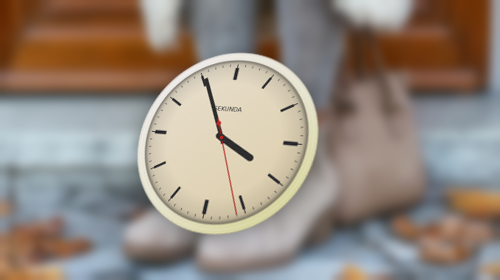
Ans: 3:55:26
